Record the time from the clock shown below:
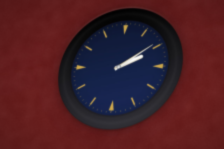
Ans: 2:09
